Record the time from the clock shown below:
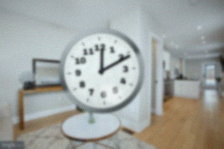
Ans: 12:11
